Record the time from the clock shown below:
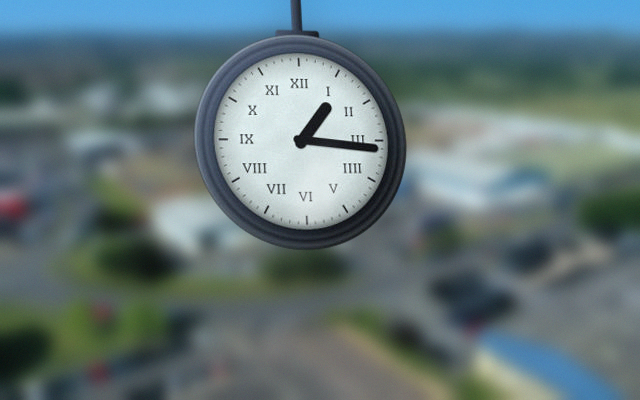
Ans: 1:16
